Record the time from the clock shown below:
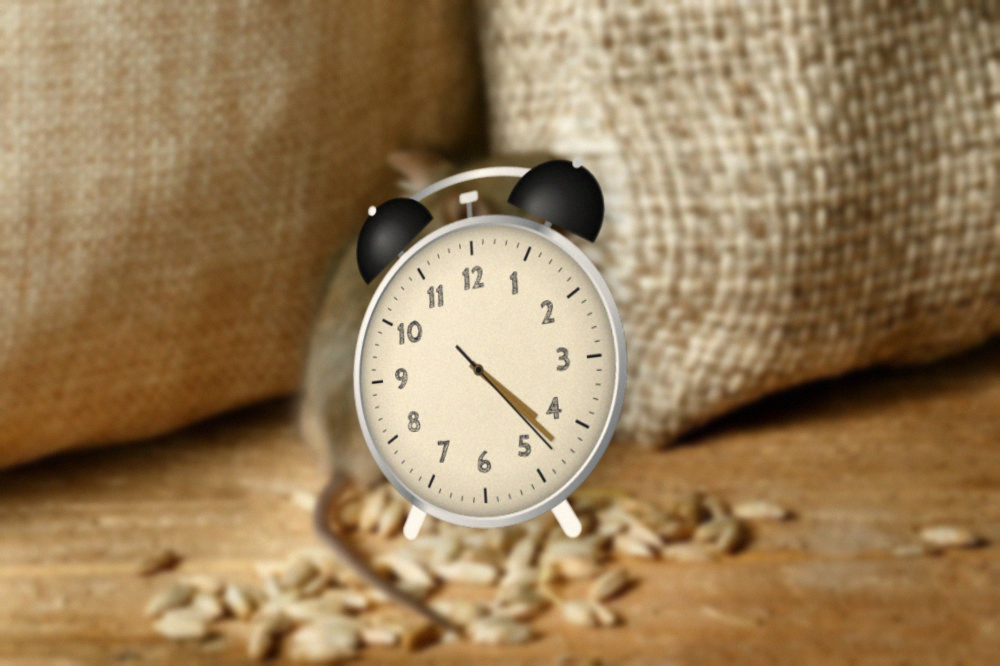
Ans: 4:22:23
